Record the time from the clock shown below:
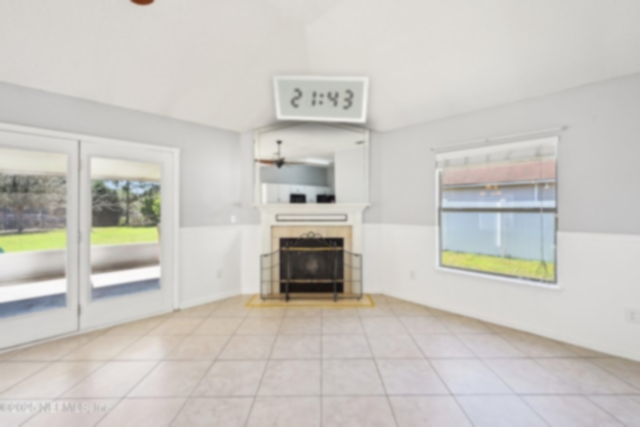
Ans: 21:43
